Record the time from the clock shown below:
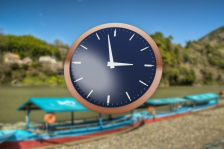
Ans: 2:58
